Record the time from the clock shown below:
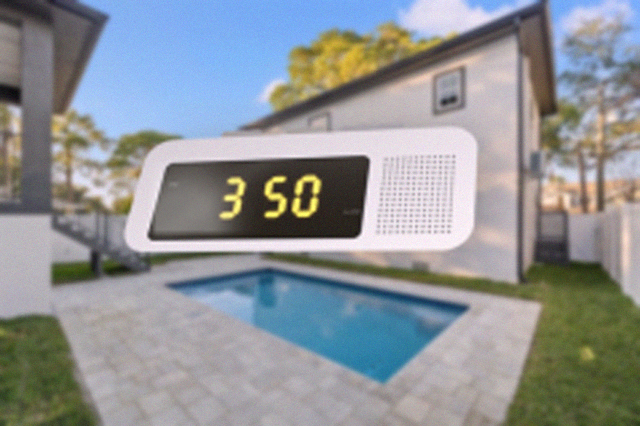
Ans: 3:50
